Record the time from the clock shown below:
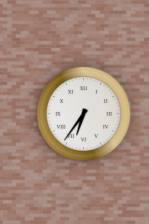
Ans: 6:36
